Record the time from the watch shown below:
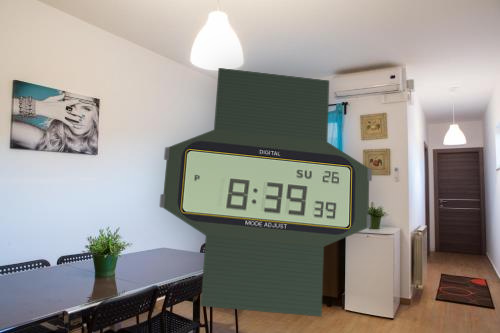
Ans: 8:39:39
